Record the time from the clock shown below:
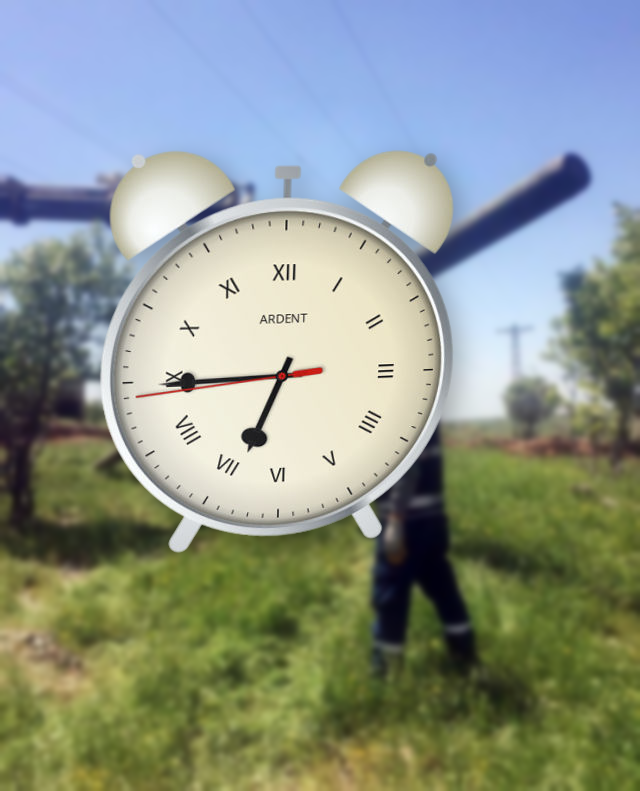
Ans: 6:44:44
